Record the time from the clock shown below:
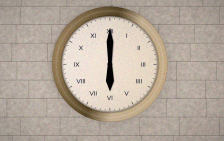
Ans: 6:00
